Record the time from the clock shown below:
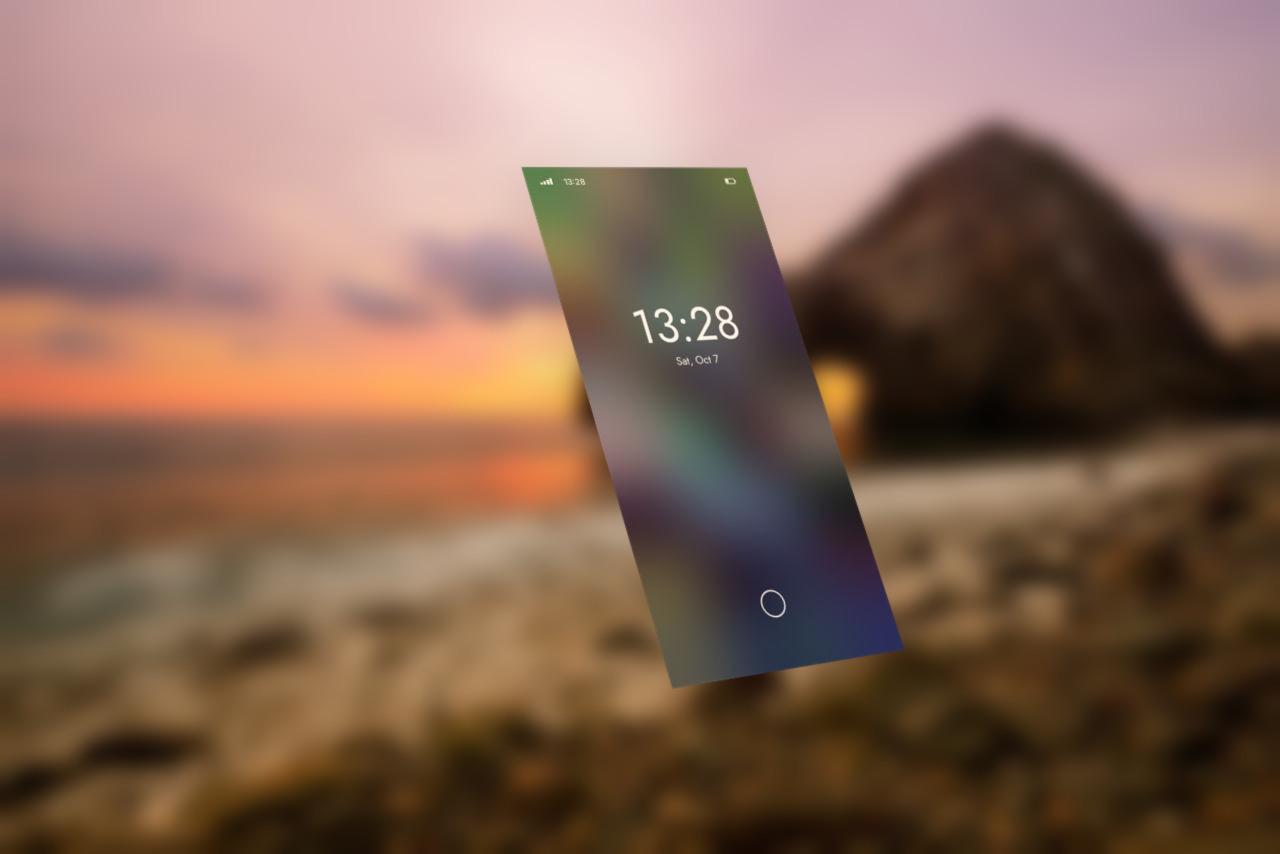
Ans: 13:28
